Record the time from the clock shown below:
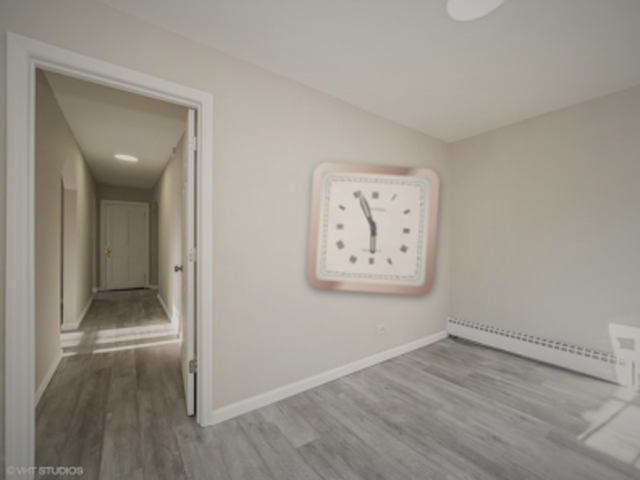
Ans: 5:56
